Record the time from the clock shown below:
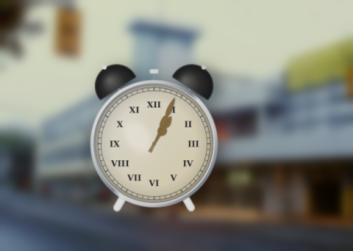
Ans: 1:04
